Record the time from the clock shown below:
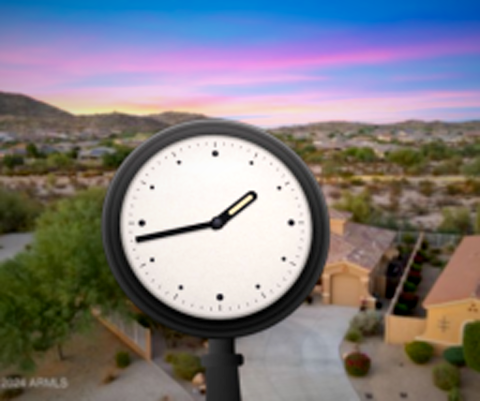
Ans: 1:43
